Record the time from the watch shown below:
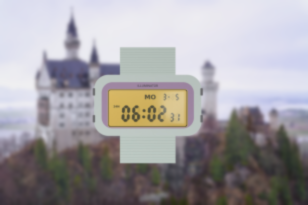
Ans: 6:02
